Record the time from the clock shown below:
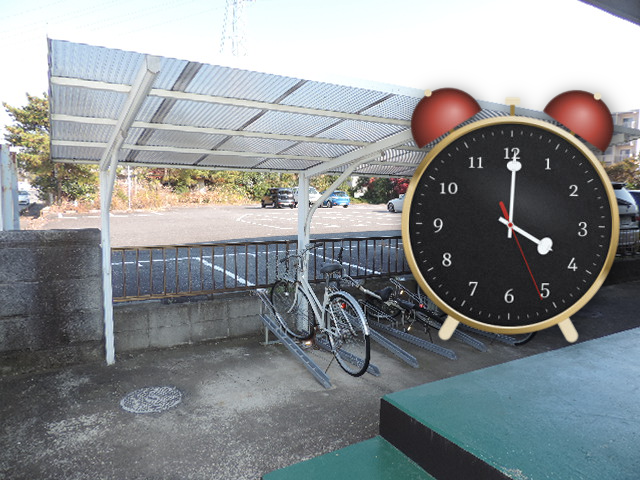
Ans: 4:00:26
